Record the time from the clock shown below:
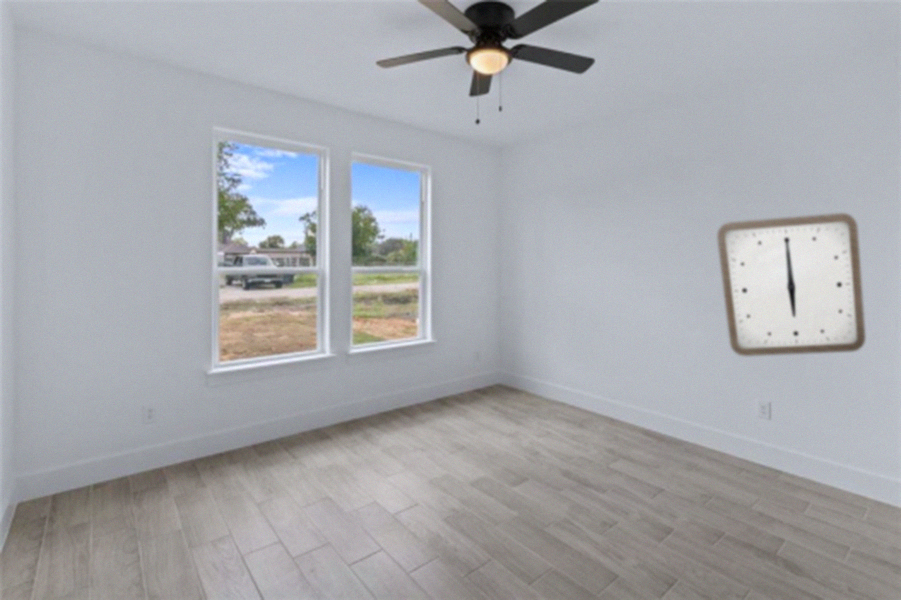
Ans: 6:00
